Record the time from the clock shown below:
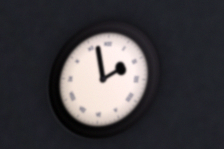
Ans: 1:57
